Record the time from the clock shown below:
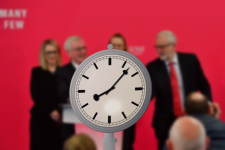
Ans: 8:07
